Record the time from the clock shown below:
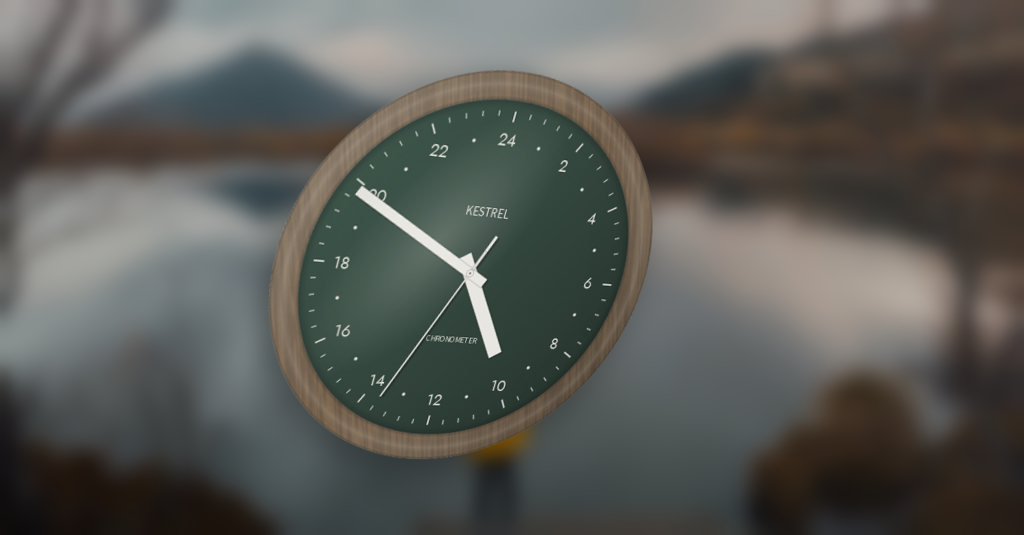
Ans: 9:49:34
